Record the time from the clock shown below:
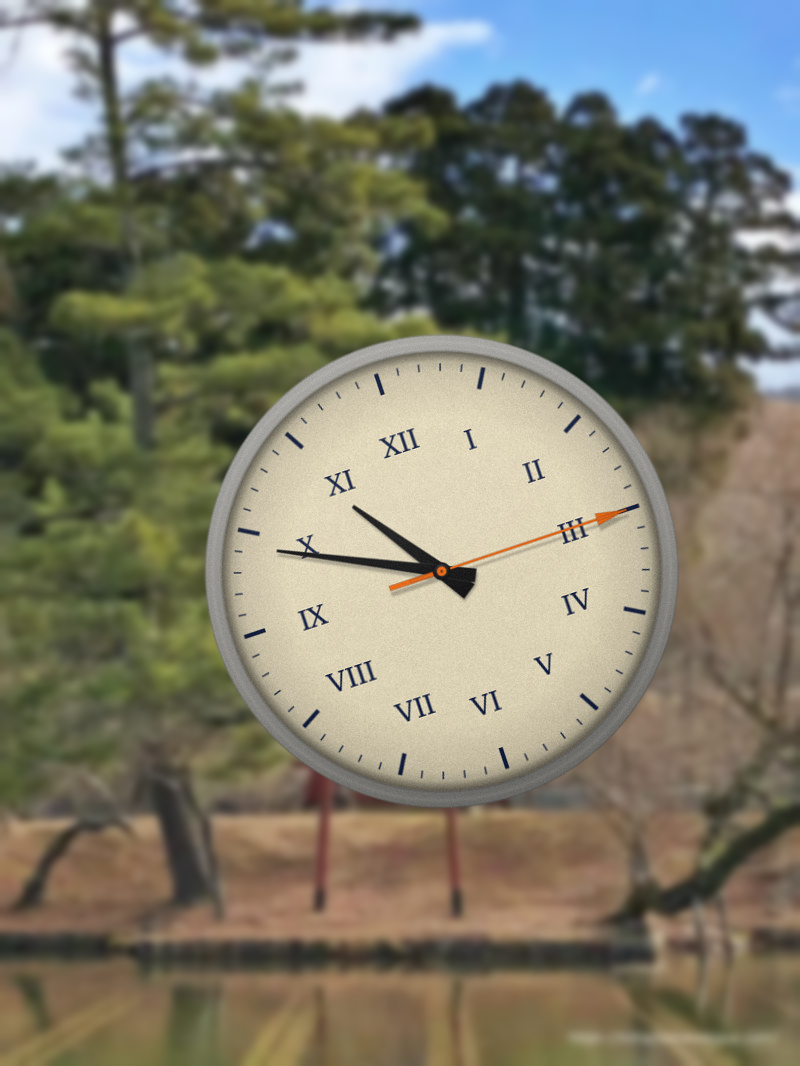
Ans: 10:49:15
